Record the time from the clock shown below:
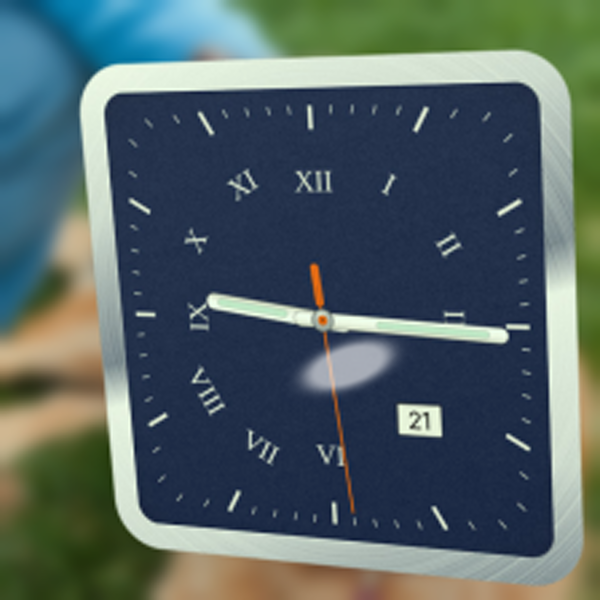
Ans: 9:15:29
